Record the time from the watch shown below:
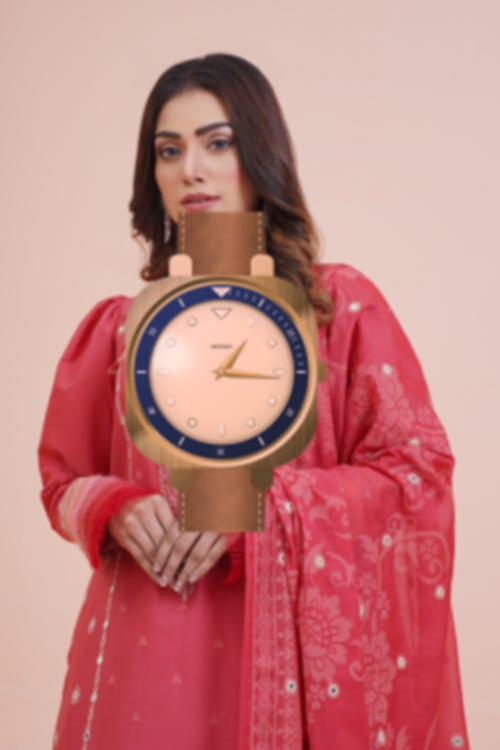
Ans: 1:16
